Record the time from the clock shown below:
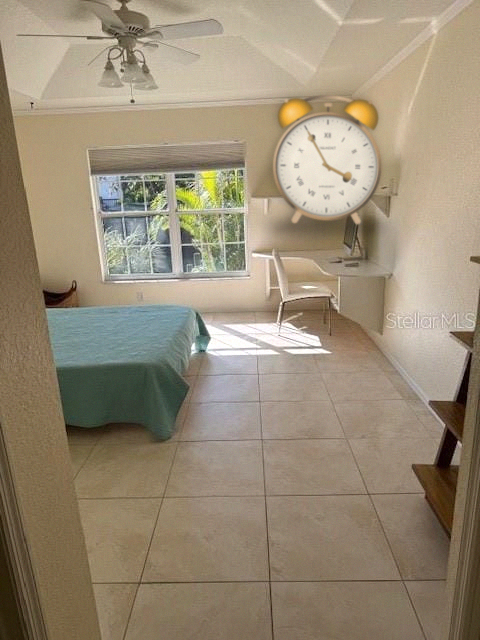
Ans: 3:55
